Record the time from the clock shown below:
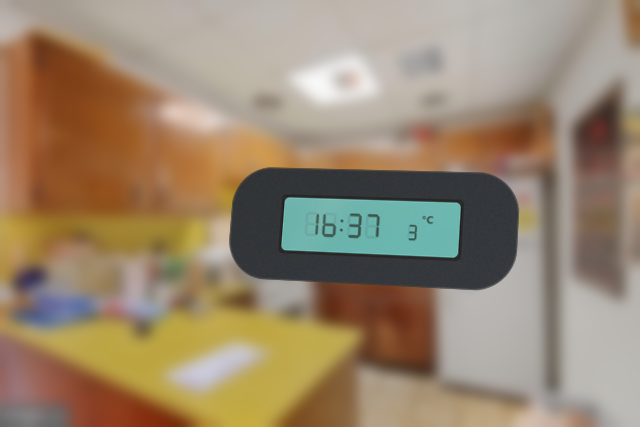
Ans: 16:37
